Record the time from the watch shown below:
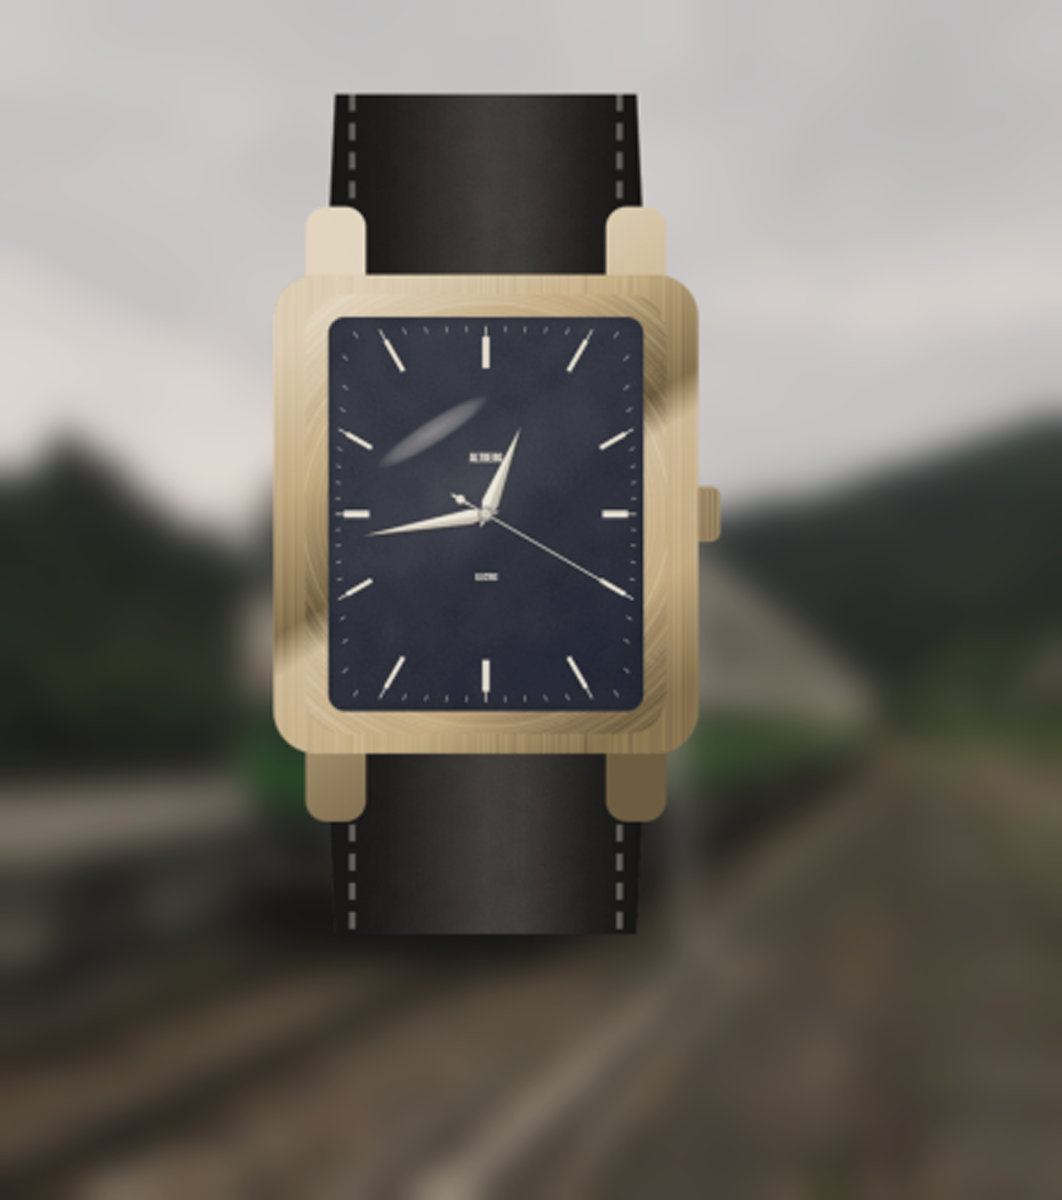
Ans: 12:43:20
